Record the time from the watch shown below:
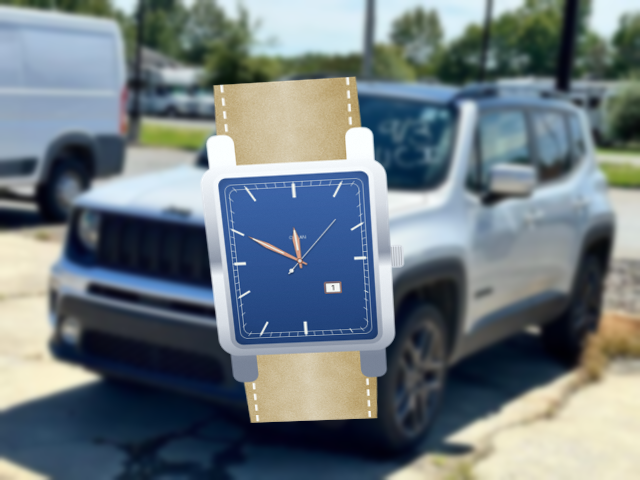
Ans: 11:50:07
